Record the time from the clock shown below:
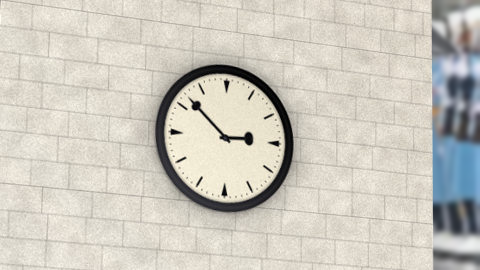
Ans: 2:52
